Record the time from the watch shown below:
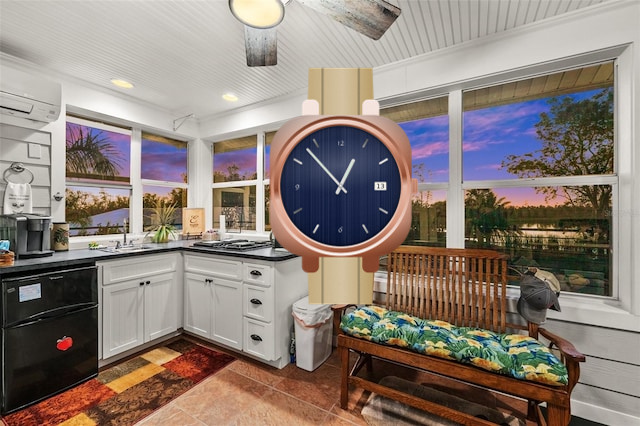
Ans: 12:53
